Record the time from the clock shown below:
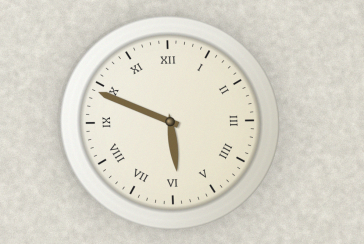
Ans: 5:49
